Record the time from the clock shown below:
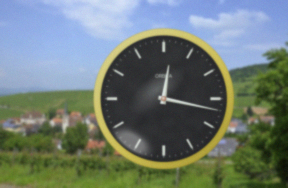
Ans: 12:17
